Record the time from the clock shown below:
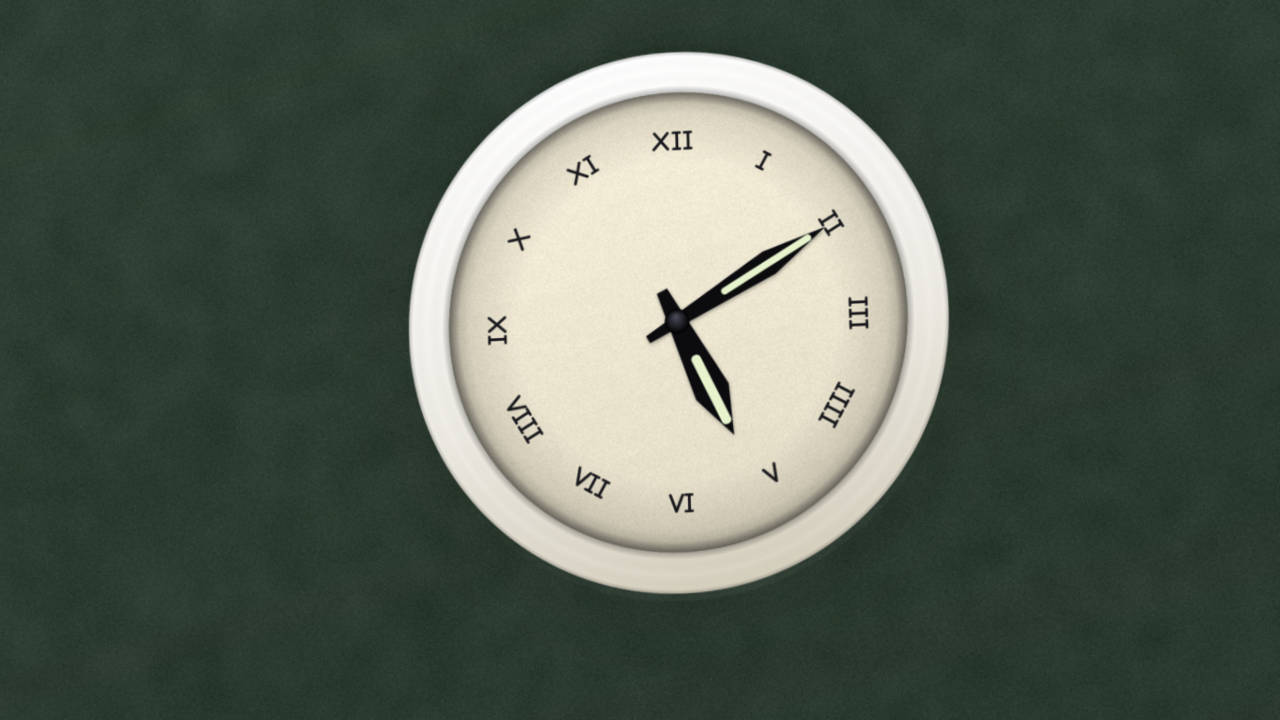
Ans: 5:10
